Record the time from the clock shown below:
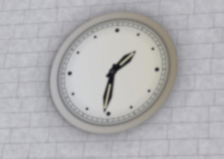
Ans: 1:31
